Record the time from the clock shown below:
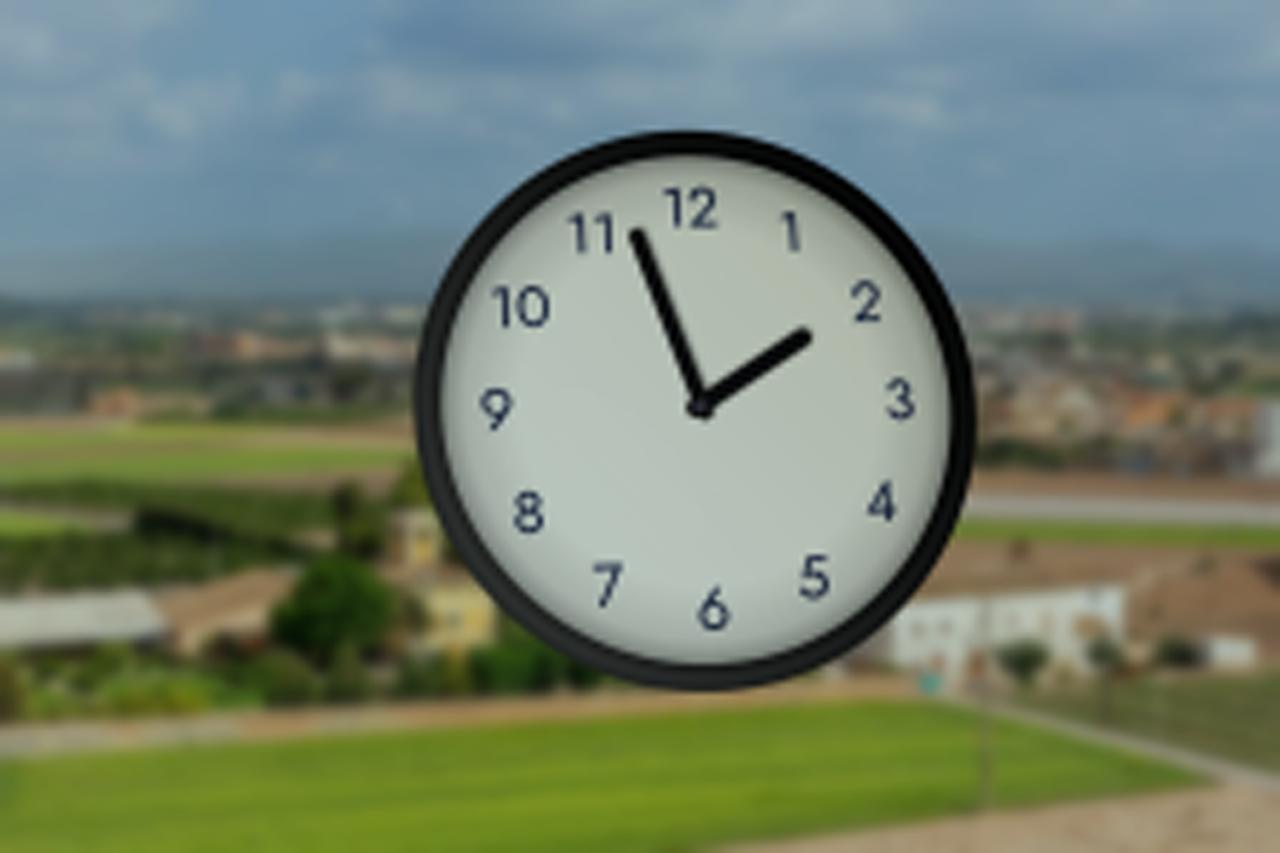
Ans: 1:57
